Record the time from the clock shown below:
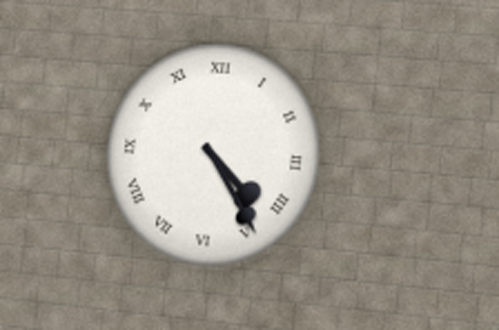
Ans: 4:24
